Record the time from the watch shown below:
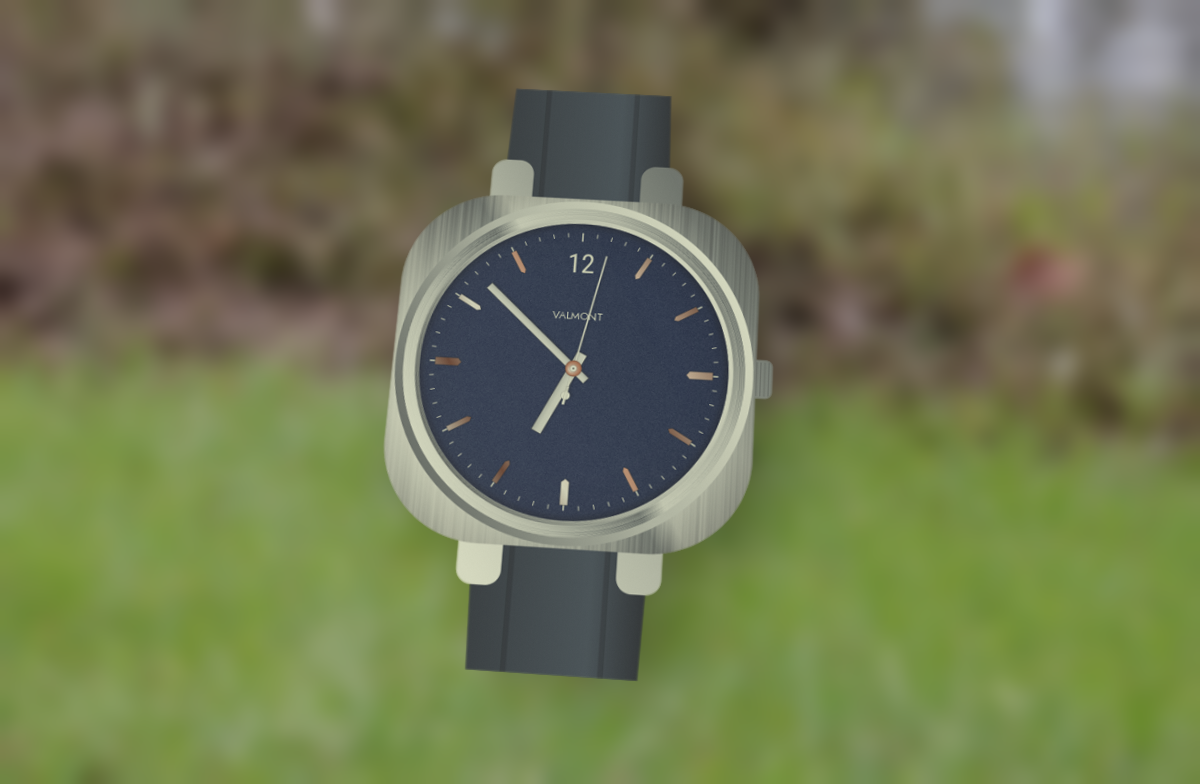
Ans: 6:52:02
